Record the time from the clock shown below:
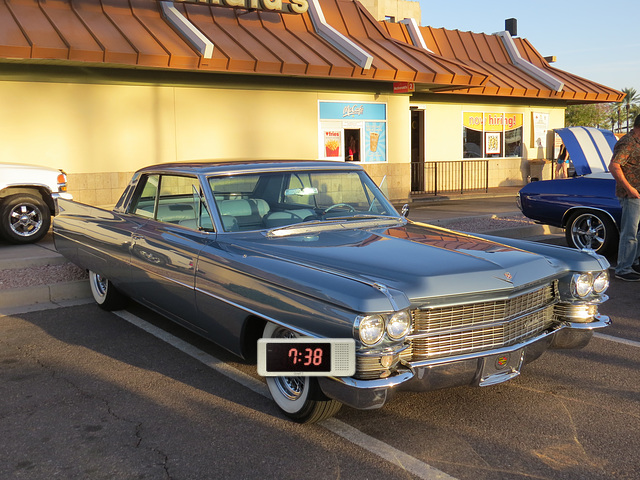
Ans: 7:38
